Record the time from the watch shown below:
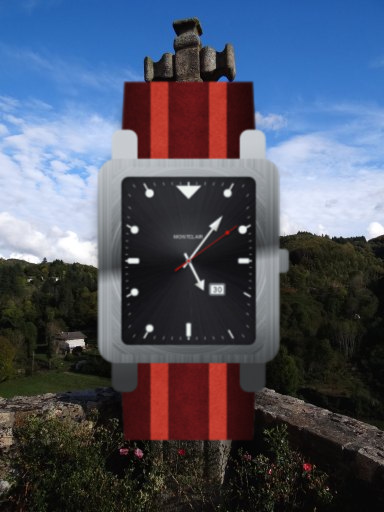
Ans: 5:06:09
